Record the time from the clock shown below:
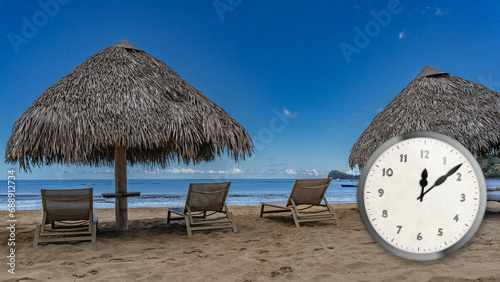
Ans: 12:08
